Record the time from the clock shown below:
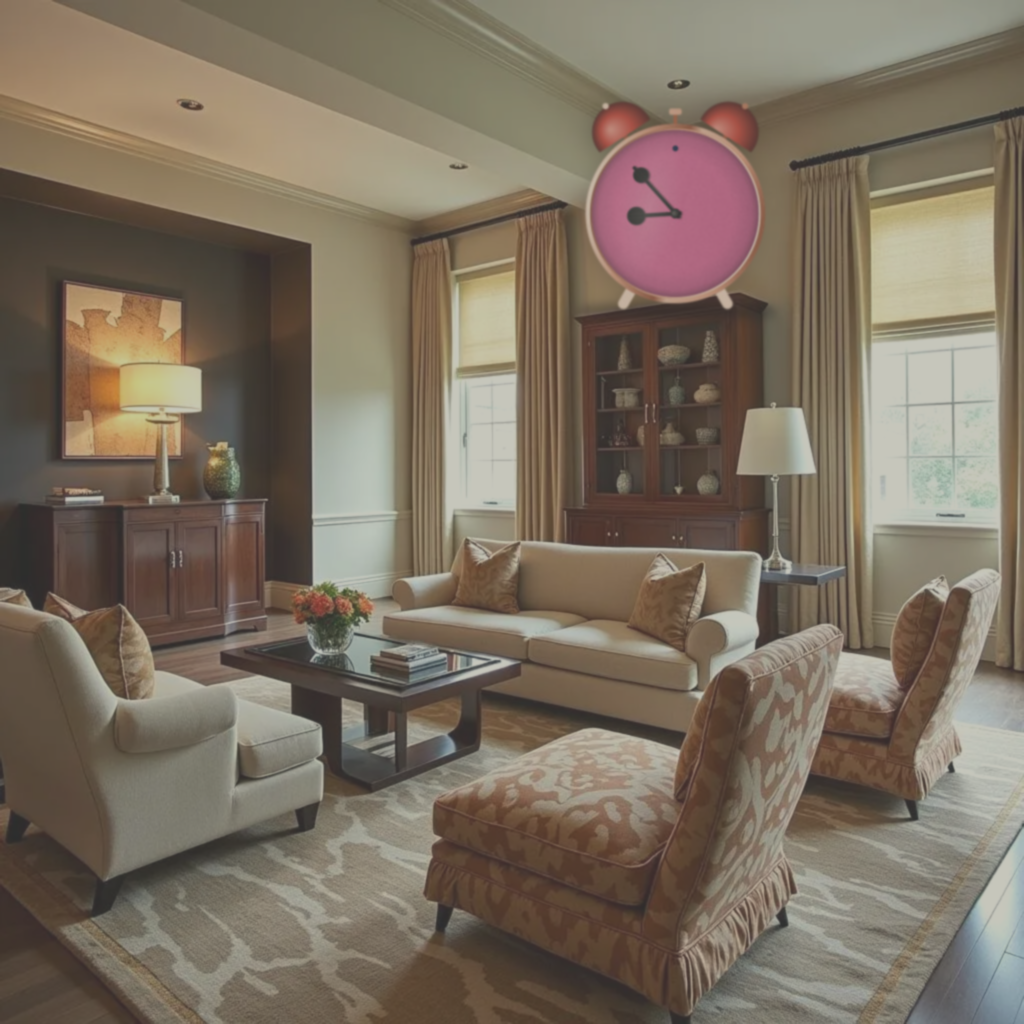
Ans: 8:53
